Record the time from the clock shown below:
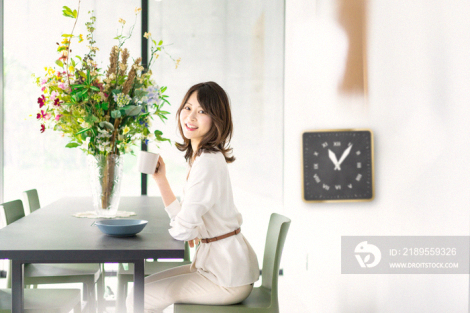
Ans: 11:06
